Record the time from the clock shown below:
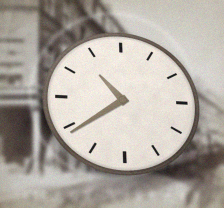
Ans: 10:39
